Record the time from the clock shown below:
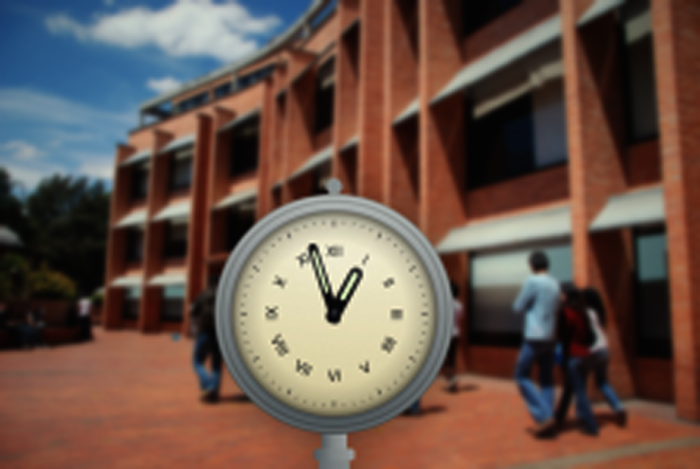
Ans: 12:57
